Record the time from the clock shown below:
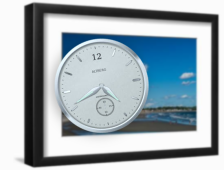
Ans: 4:41
